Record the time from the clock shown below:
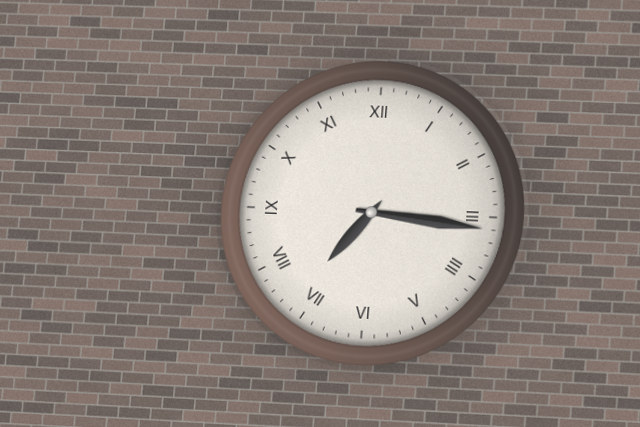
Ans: 7:16
